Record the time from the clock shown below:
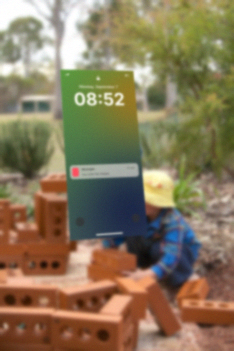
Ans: 8:52
